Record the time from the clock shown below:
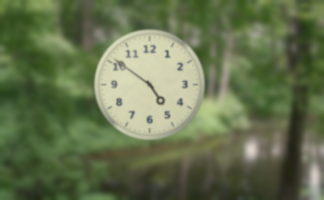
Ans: 4:51
